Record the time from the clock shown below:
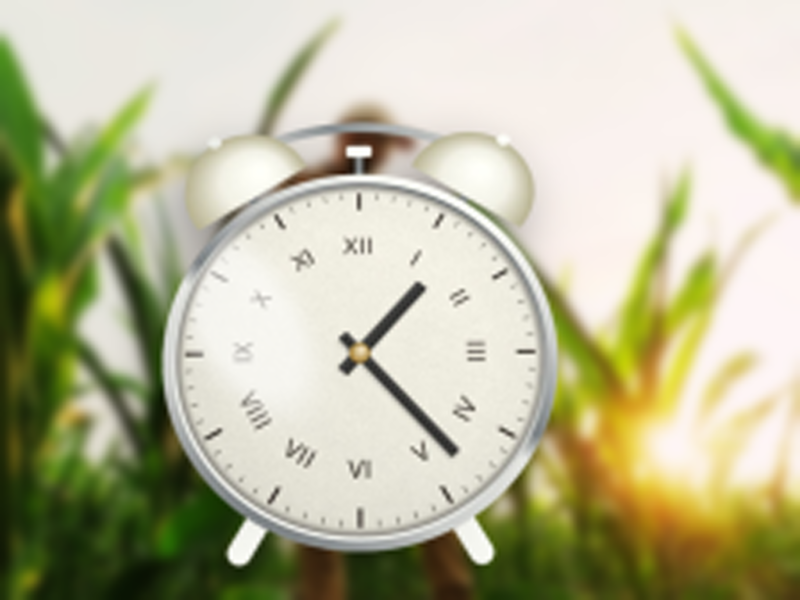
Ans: 1:23
